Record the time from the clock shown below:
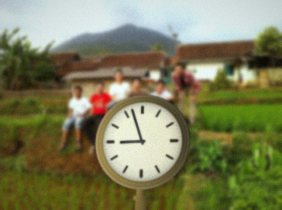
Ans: 8:57
